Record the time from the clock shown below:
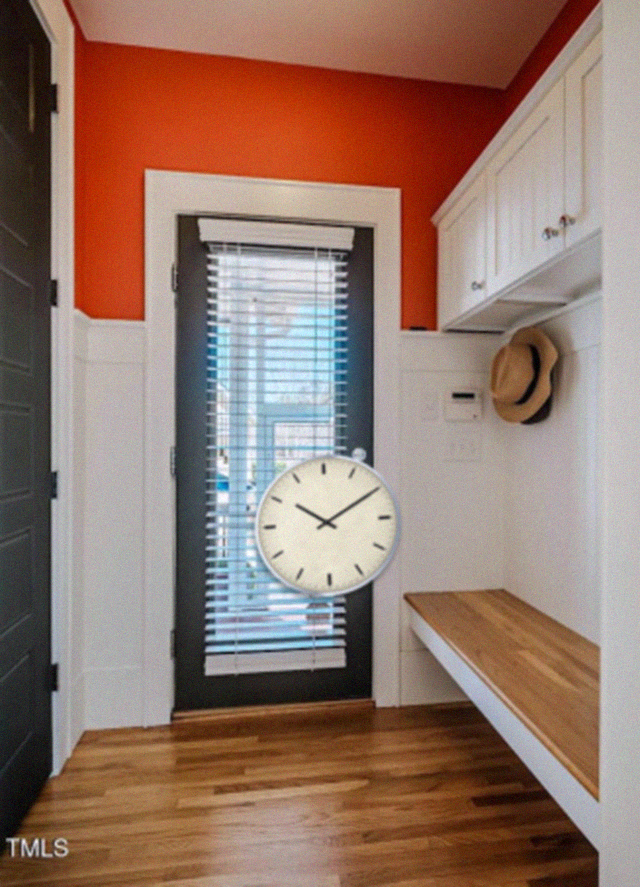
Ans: 10:10
